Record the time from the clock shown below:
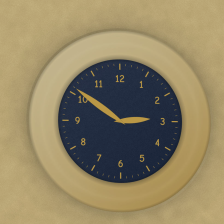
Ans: 2:51
